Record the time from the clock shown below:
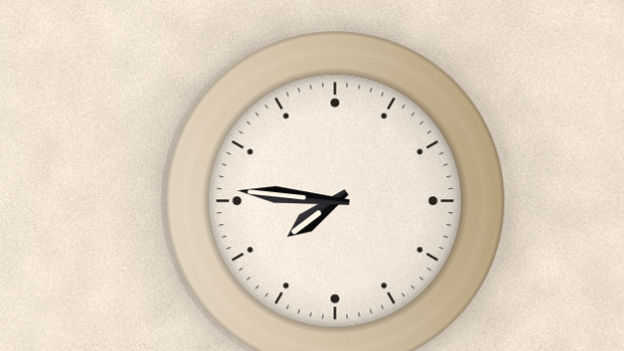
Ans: 7:46
